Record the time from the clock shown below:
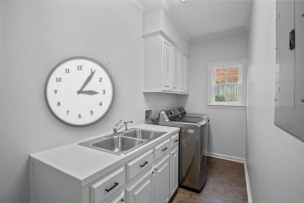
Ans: 3:06
